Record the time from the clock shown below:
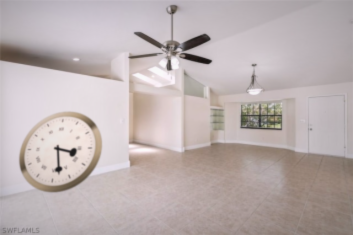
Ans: 3:28
